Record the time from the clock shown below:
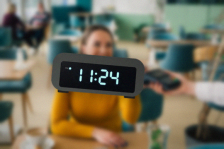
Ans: 11:24
